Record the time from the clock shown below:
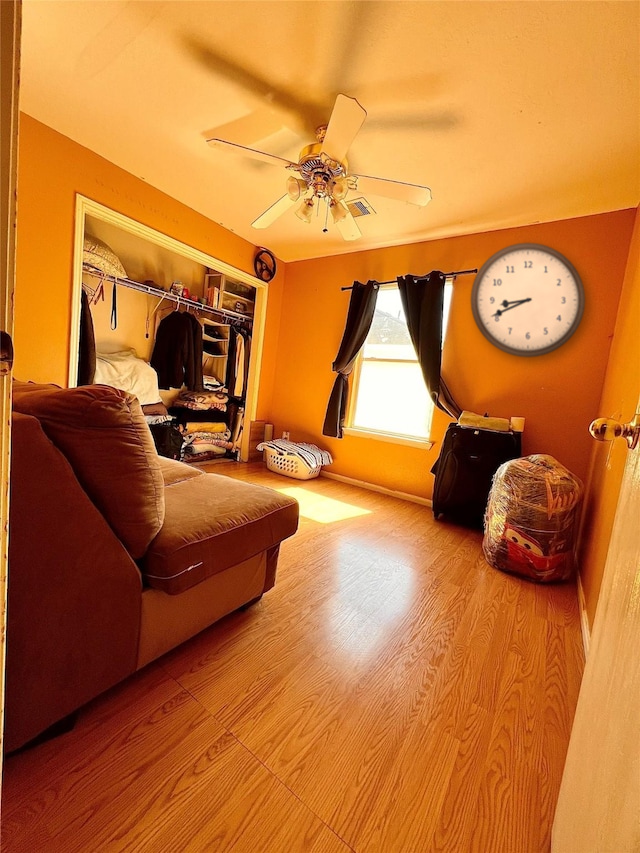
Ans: 8:41
